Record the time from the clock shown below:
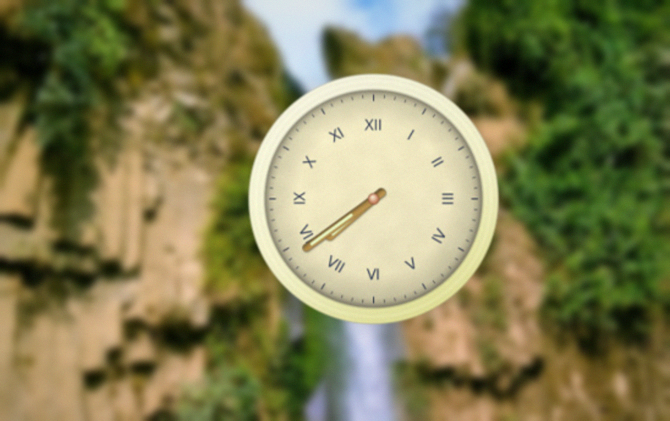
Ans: 7:39
